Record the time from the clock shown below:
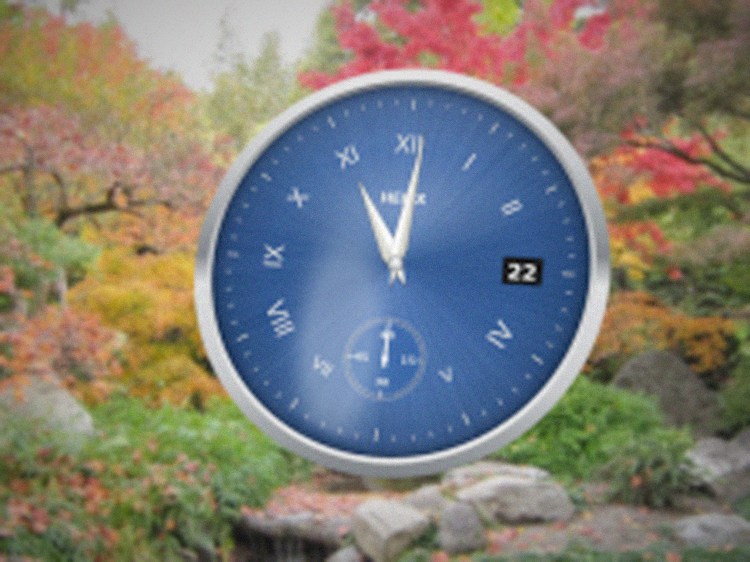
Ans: 11:01
